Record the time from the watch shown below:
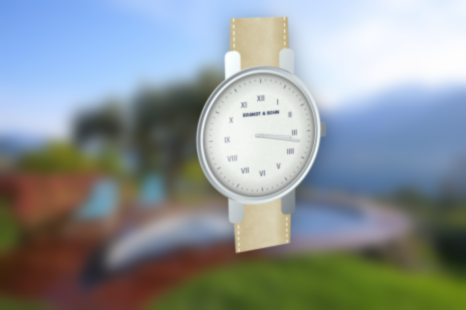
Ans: 3:17
